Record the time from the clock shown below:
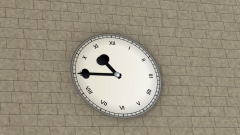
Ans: 10:45
